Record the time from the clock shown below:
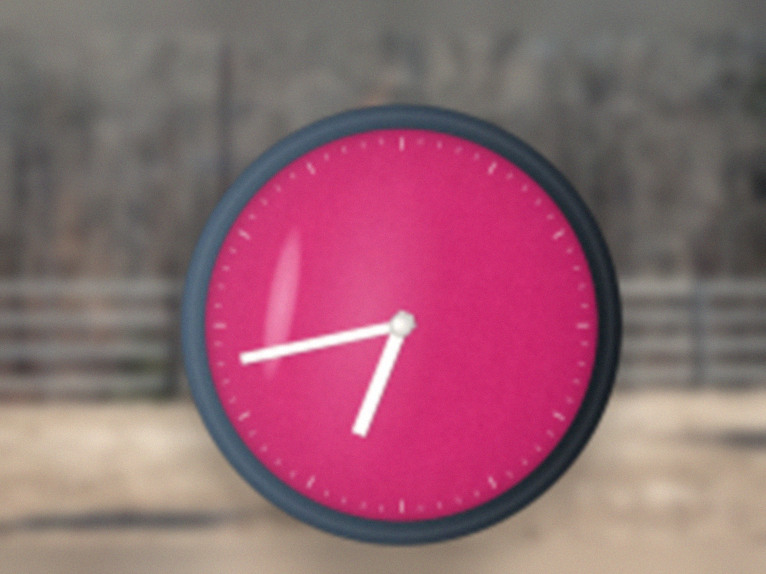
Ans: 6:43
